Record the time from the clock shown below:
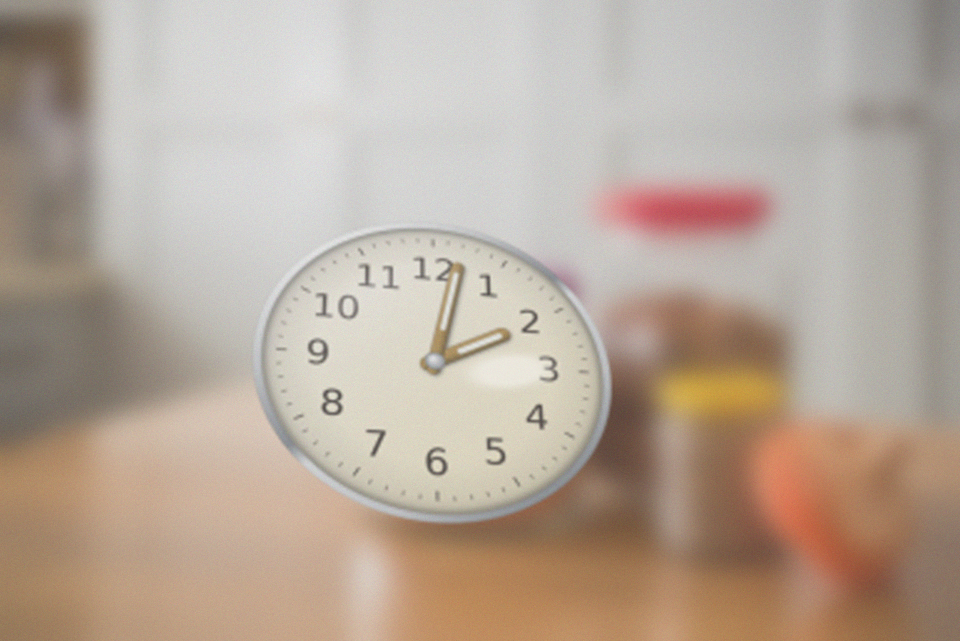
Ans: 2:02
